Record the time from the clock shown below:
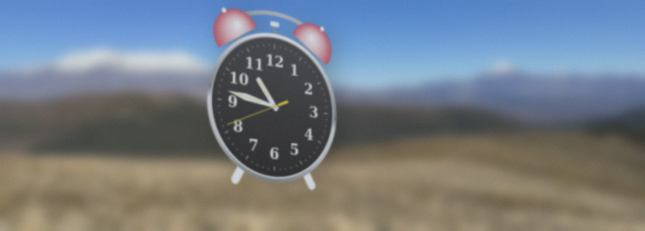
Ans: 10:46:41
